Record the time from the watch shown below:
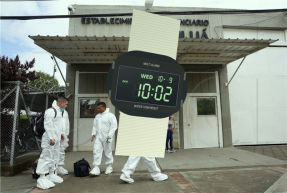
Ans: 10:02
